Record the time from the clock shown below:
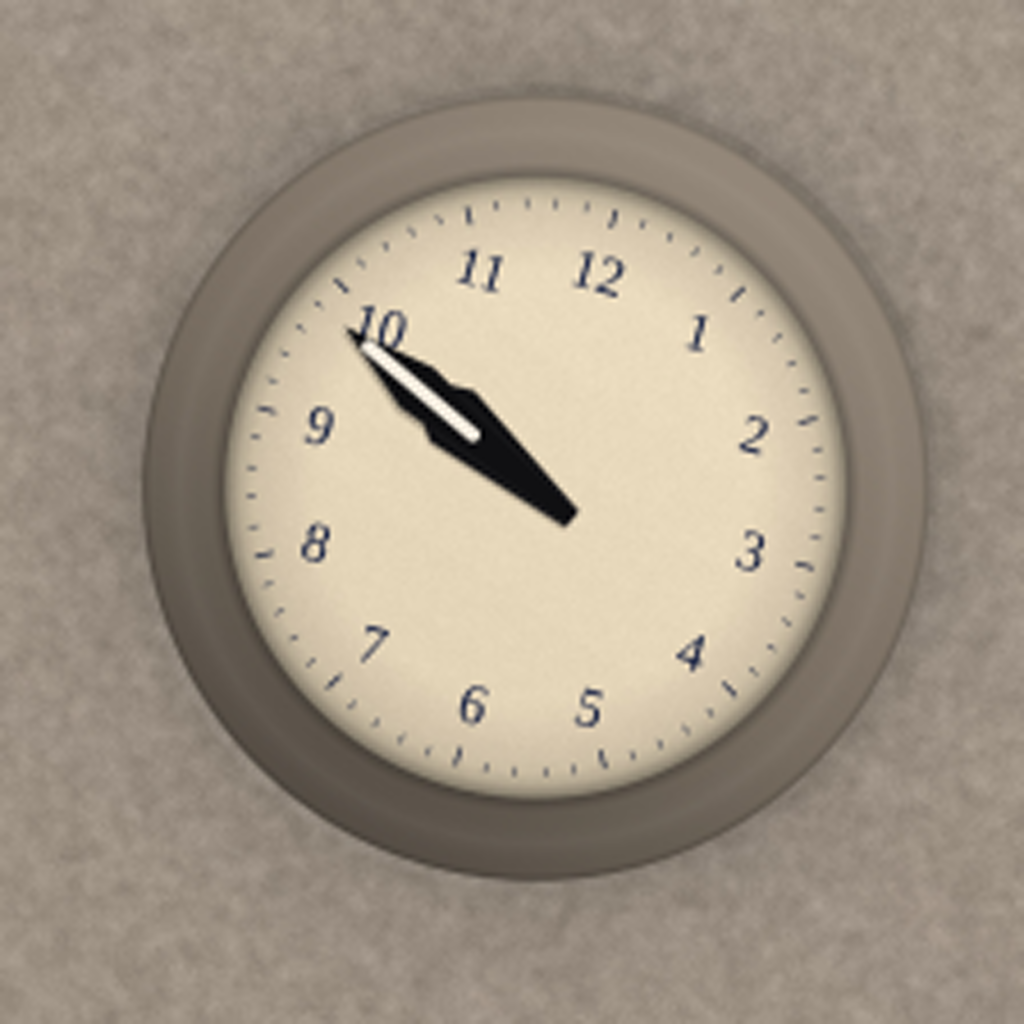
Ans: 9:49
